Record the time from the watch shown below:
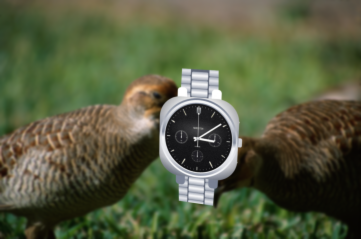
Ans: 3:09
